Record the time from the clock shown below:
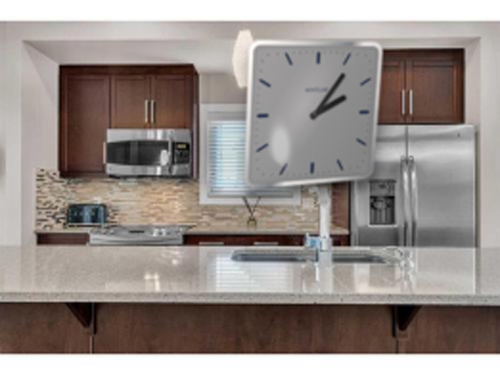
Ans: 2:06
